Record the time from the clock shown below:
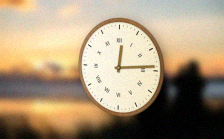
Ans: 12:14
